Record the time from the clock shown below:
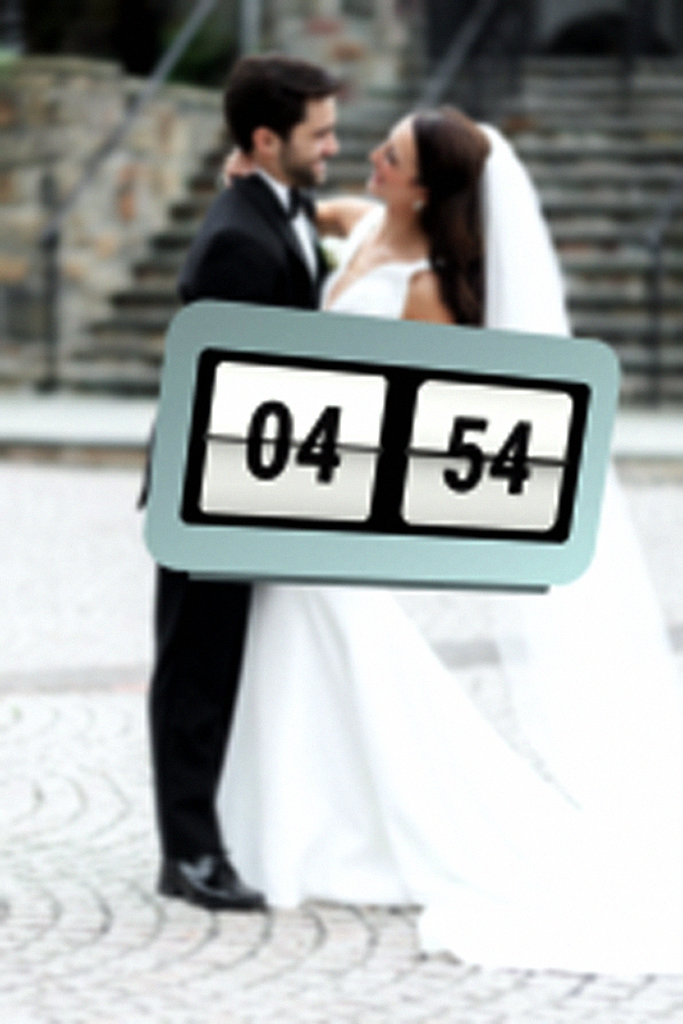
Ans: 4:54
